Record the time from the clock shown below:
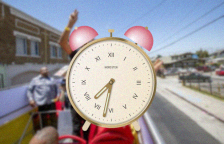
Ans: 7:32
